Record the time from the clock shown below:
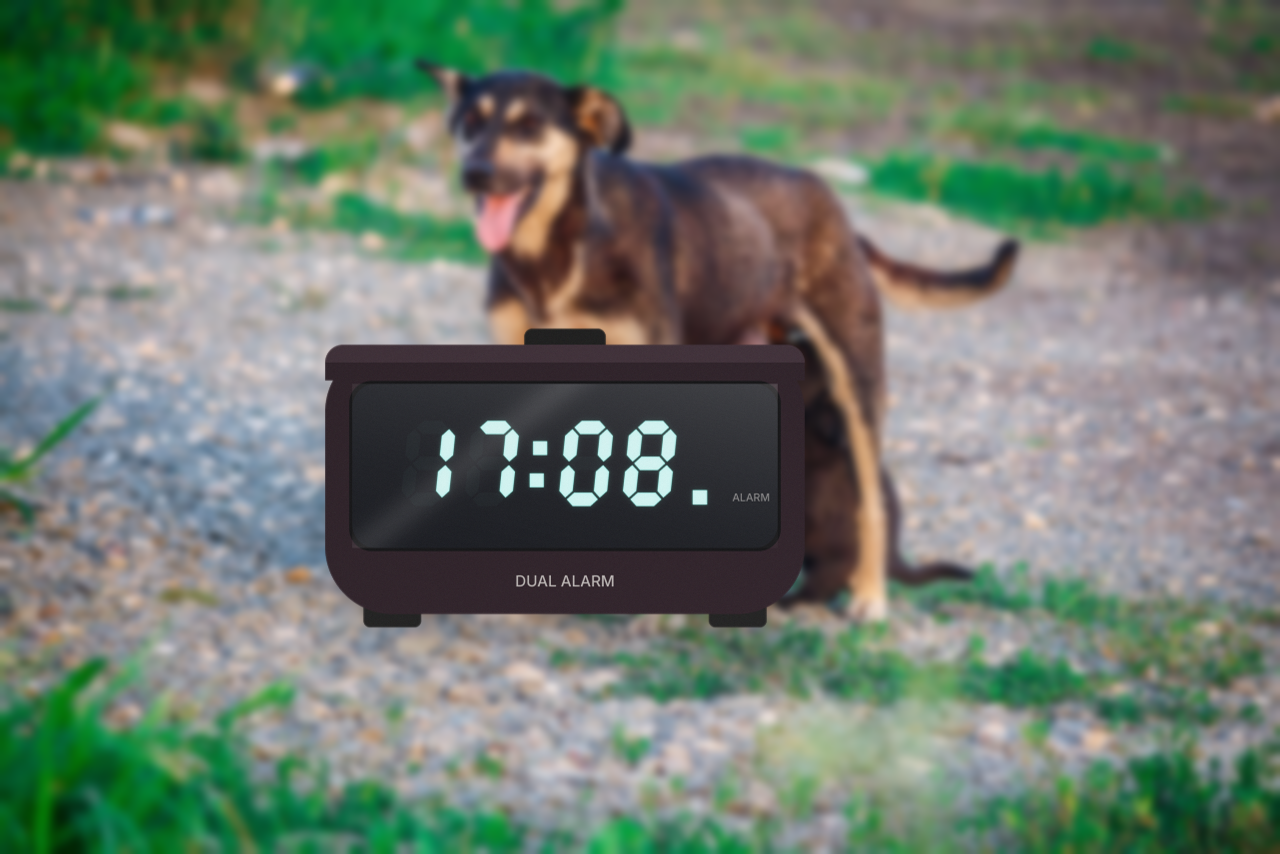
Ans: 17:08
